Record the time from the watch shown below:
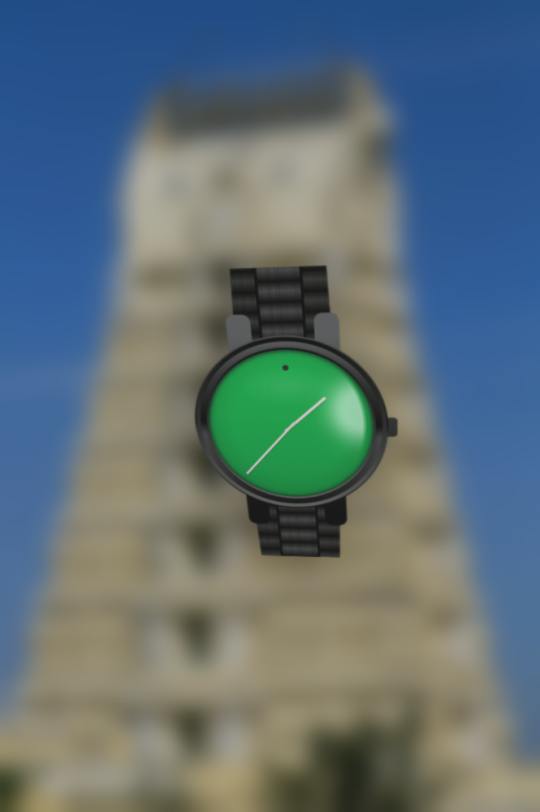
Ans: 1:37
